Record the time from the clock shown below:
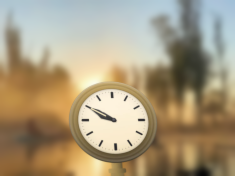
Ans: 9:50
